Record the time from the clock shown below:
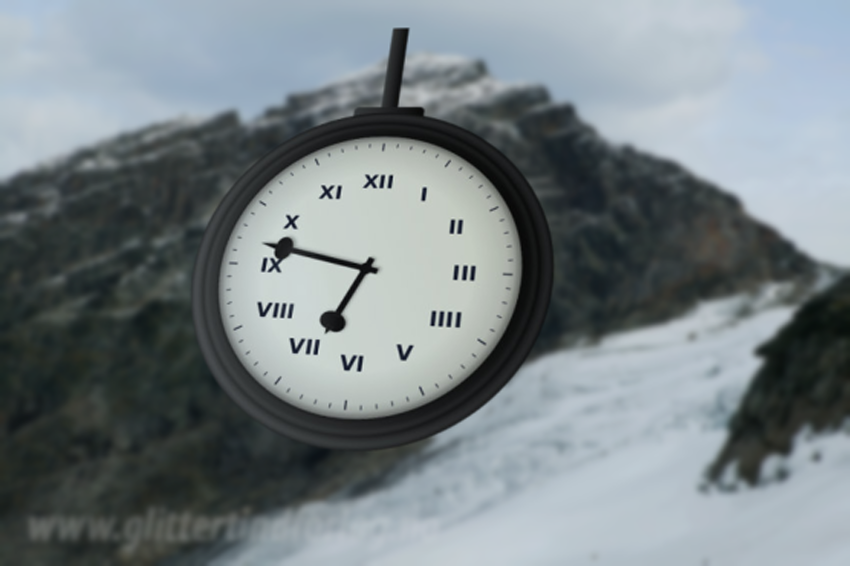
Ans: 6:47
